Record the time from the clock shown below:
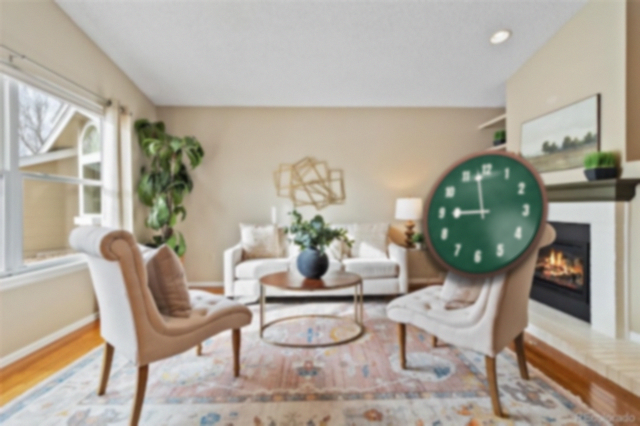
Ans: 8:58
